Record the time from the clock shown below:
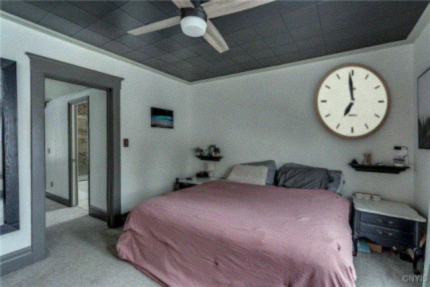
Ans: 6:59
